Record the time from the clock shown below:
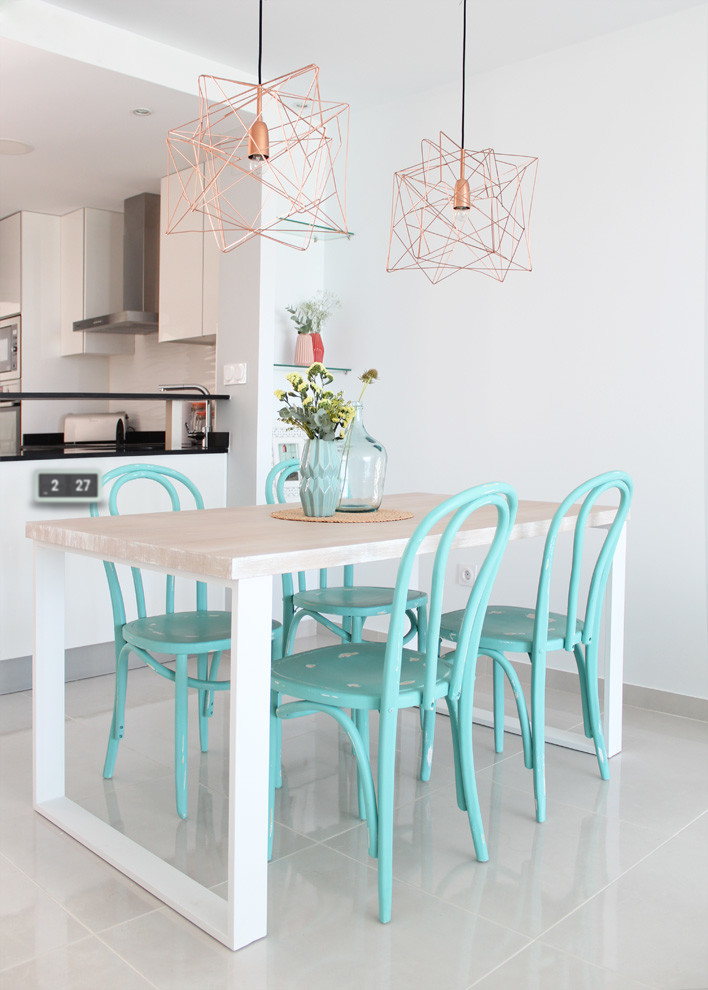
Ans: 2:27
